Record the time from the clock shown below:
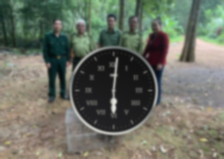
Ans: 6:01
